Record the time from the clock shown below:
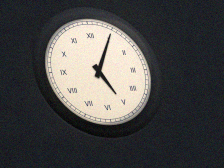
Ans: 5:05
